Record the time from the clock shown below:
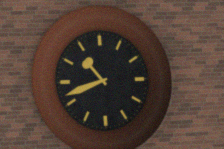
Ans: 10:42
